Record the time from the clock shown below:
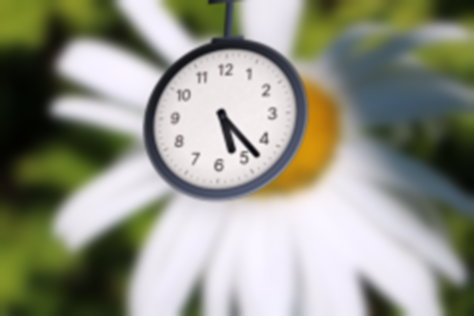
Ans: 5:23
